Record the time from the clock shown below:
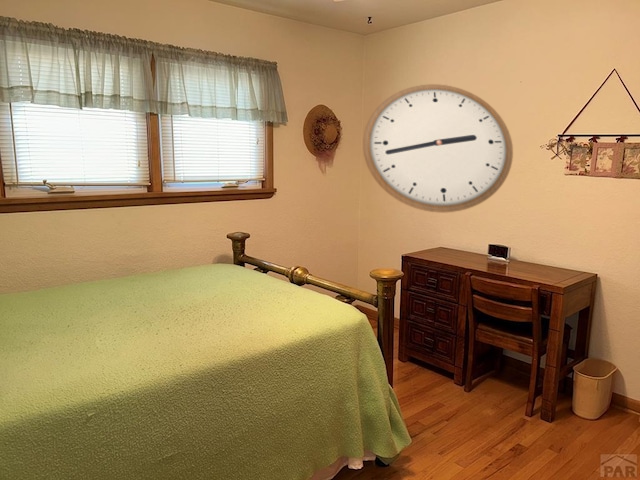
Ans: 2:43
